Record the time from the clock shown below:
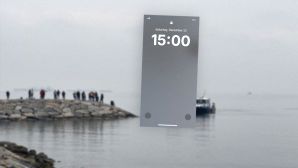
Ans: 15:00
